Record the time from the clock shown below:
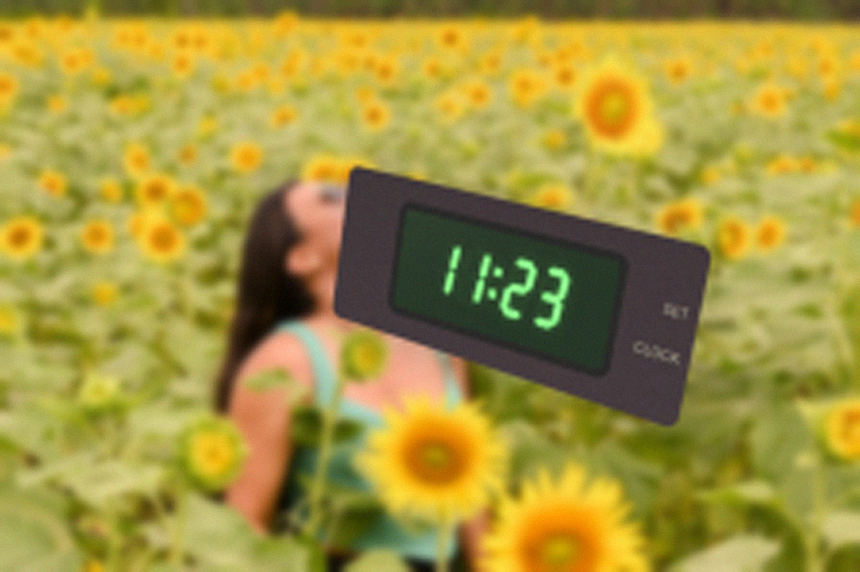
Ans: 11:23
